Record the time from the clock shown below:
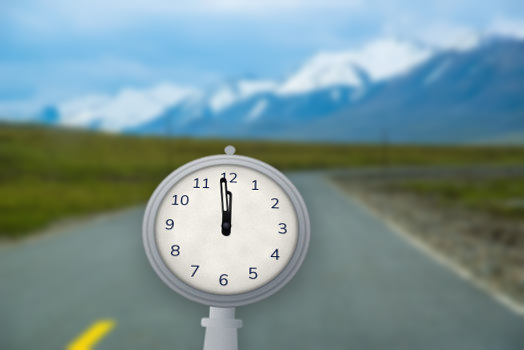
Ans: 11:59
